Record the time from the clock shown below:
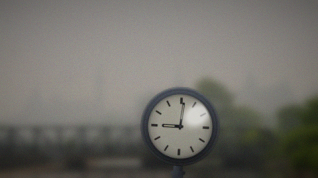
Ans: 9:01
